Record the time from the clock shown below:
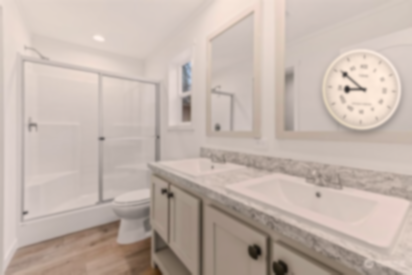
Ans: 8:51
